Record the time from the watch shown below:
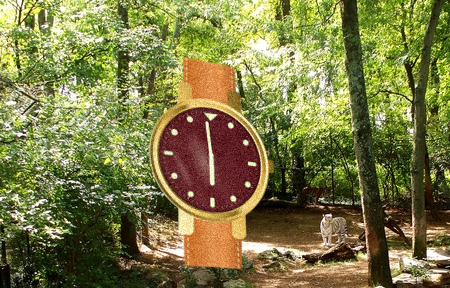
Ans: 5:59
